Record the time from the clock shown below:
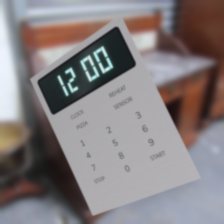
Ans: 12:00
